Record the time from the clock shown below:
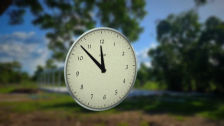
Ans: 11:53
